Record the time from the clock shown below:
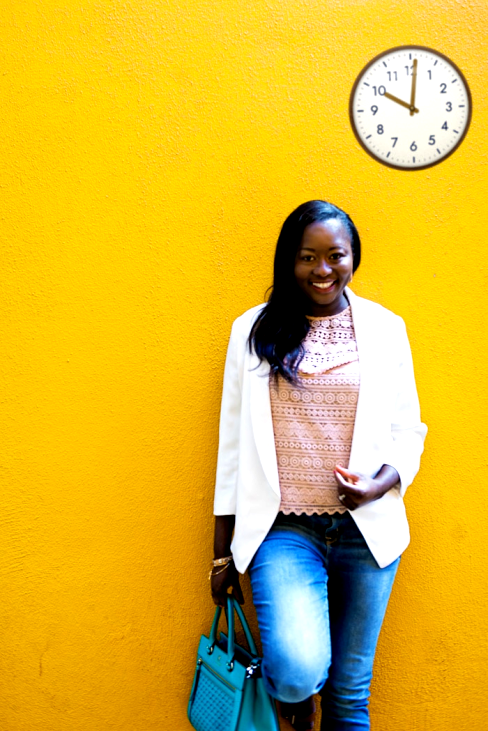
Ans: 10:01
